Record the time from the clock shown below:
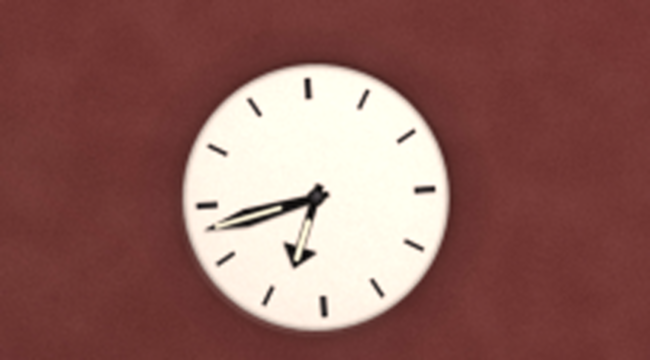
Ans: 6:43
